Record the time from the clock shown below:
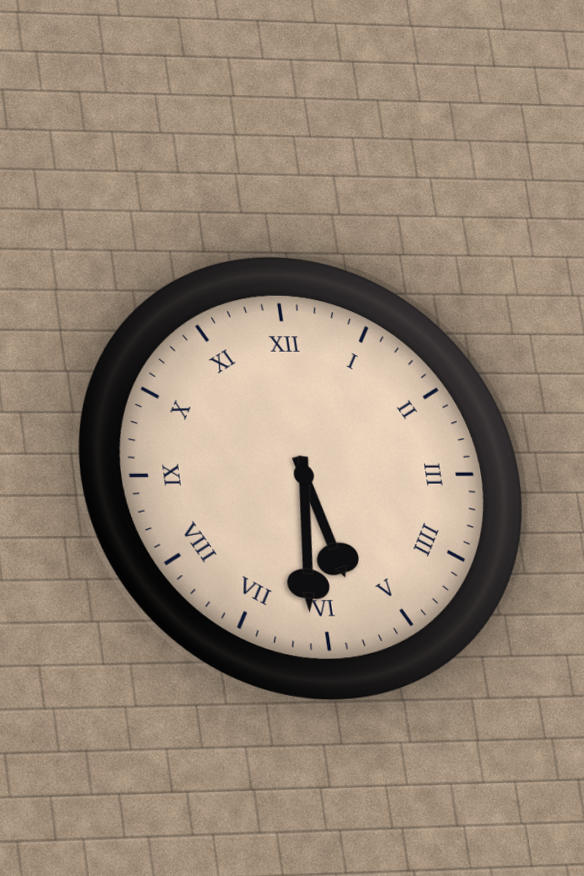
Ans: 5:31
